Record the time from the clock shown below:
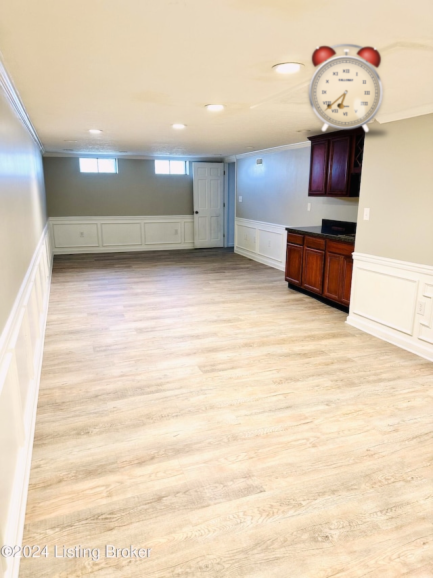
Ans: 6:38
